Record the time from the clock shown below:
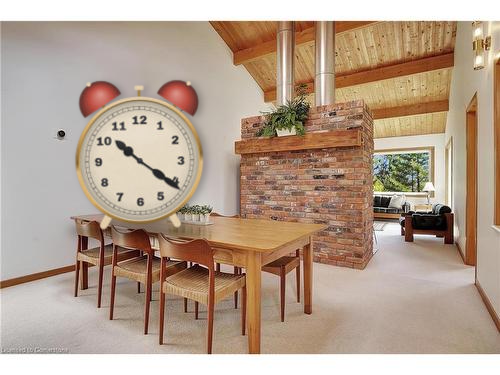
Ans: 10:21
